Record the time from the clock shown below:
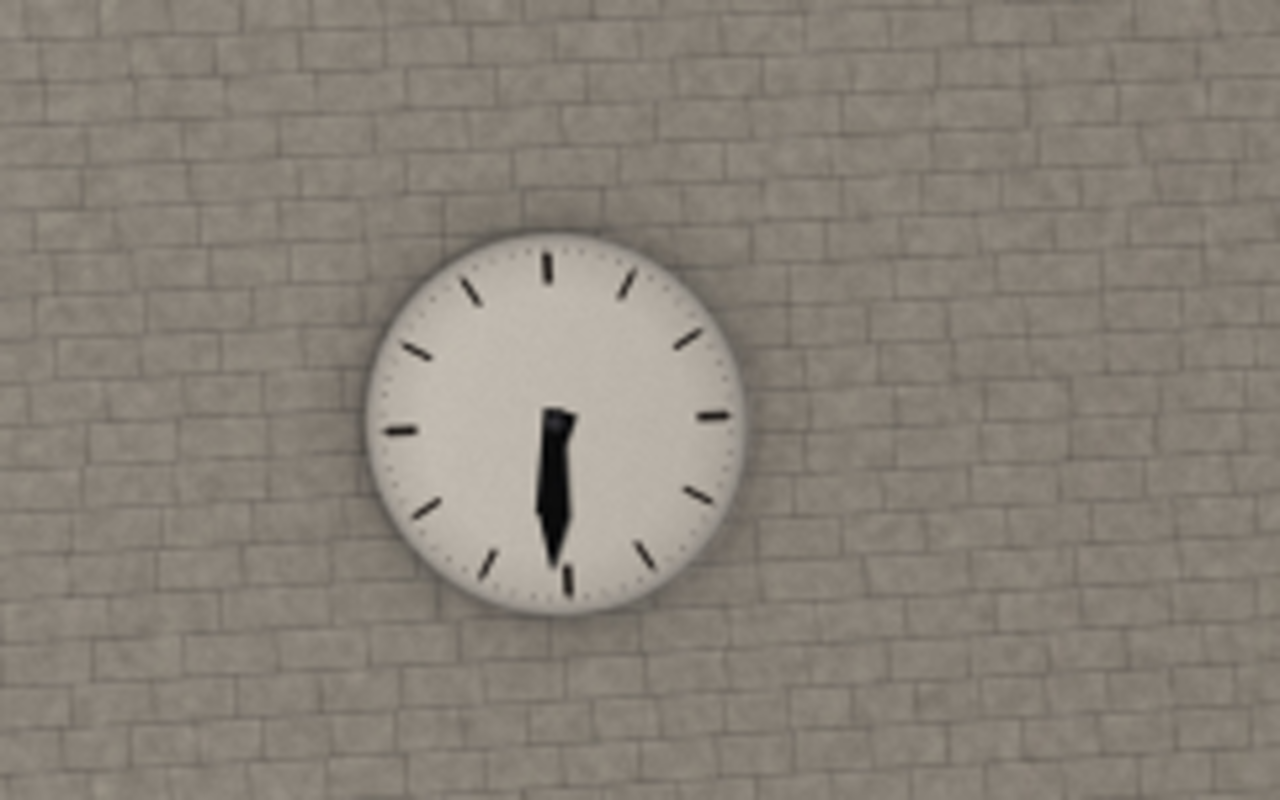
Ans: 6:31
